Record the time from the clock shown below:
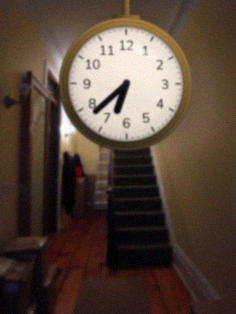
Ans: 6:38
